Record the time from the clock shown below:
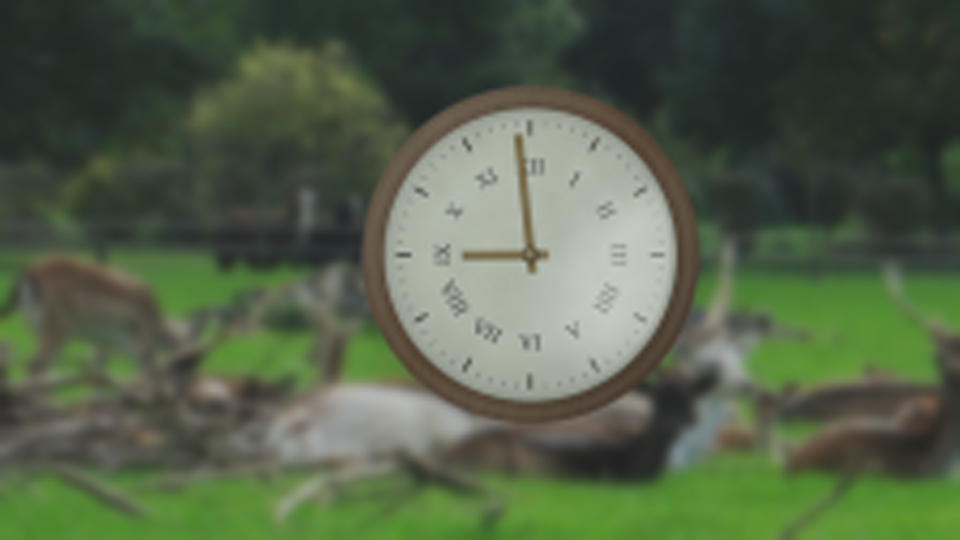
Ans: 8:59
